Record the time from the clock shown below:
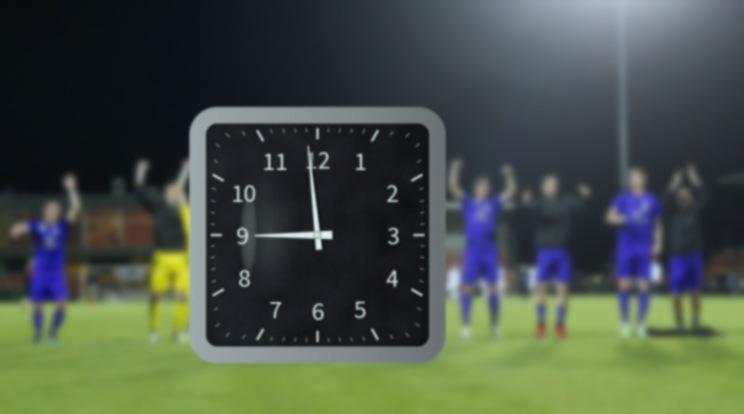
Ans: 8:59
